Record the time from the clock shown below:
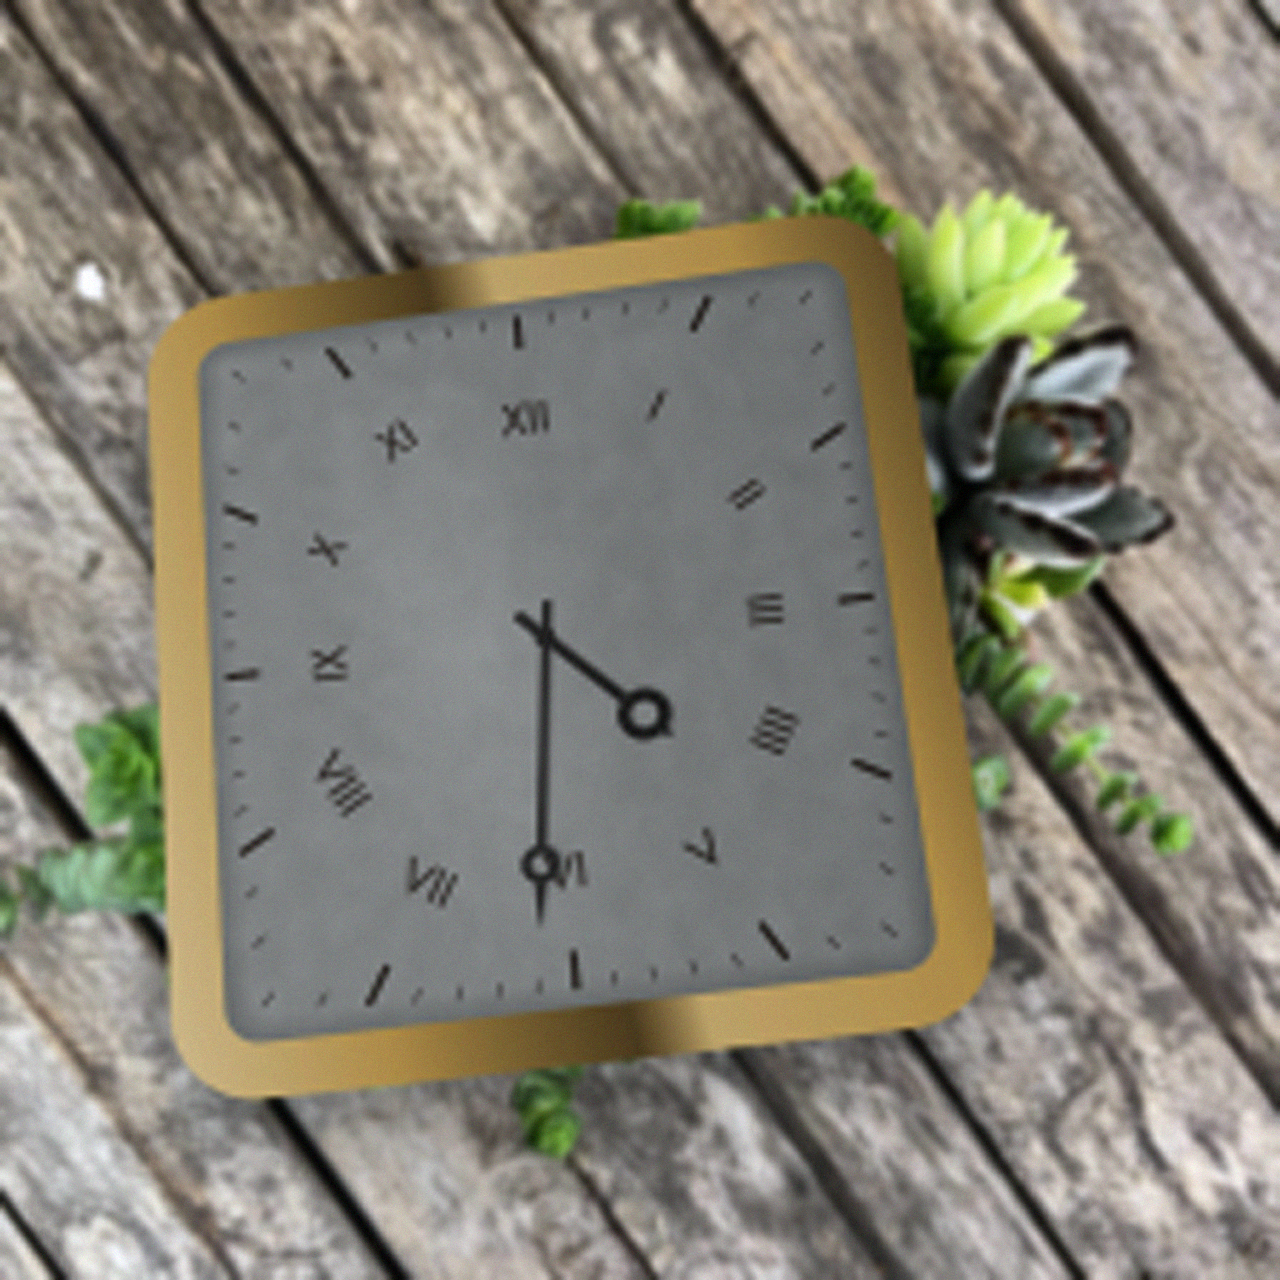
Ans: 4:31
